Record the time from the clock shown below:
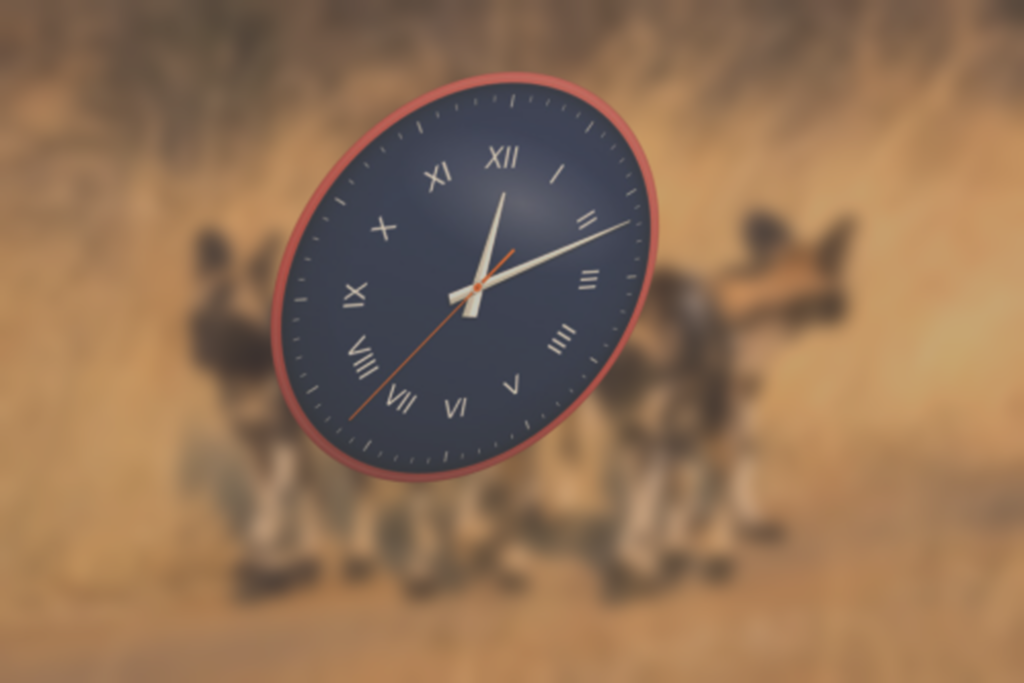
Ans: 12:11:37
